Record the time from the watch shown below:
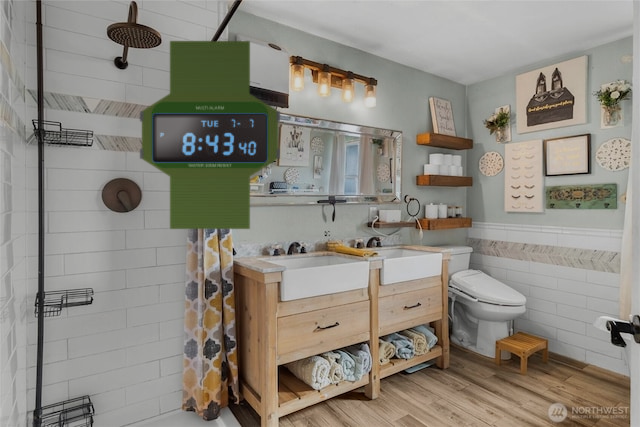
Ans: 8:43:40
